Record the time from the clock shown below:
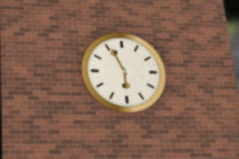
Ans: 5:56
